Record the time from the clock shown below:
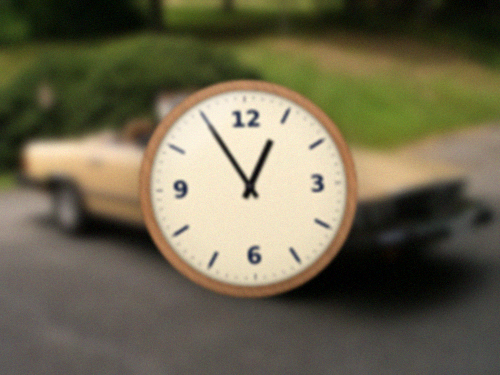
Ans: 12:55
